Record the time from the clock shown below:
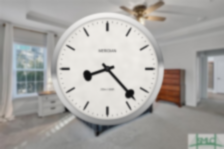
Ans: 8:23
